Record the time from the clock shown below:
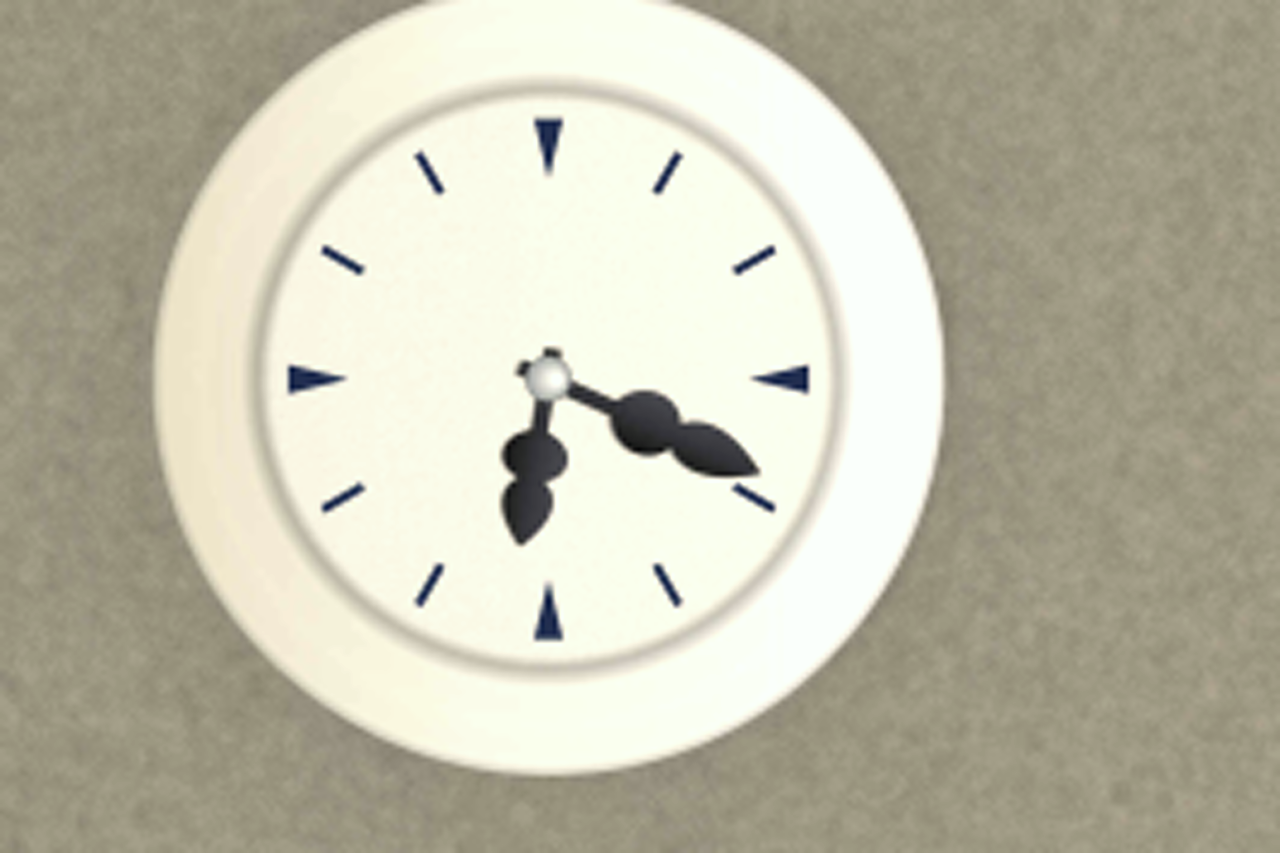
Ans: 6:19
